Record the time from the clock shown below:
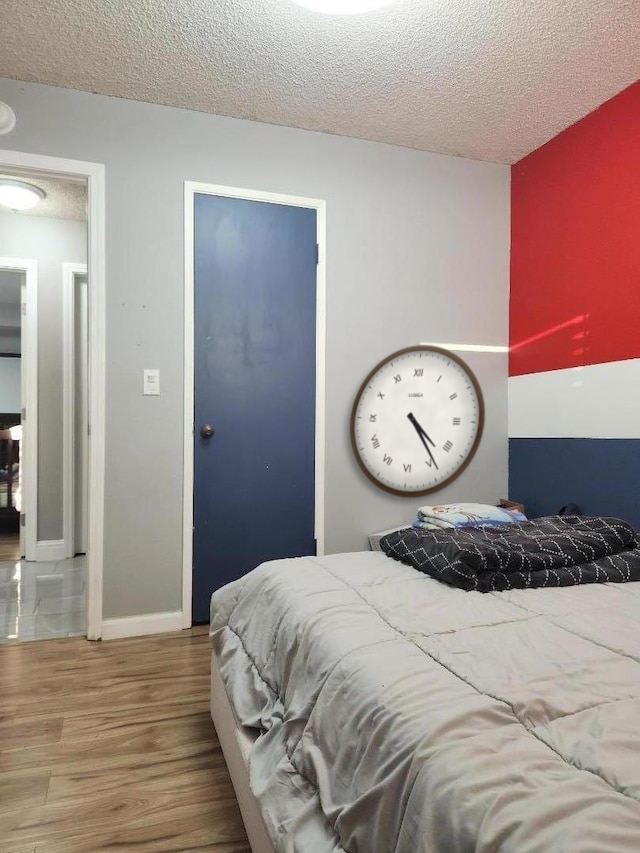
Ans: 4:24
